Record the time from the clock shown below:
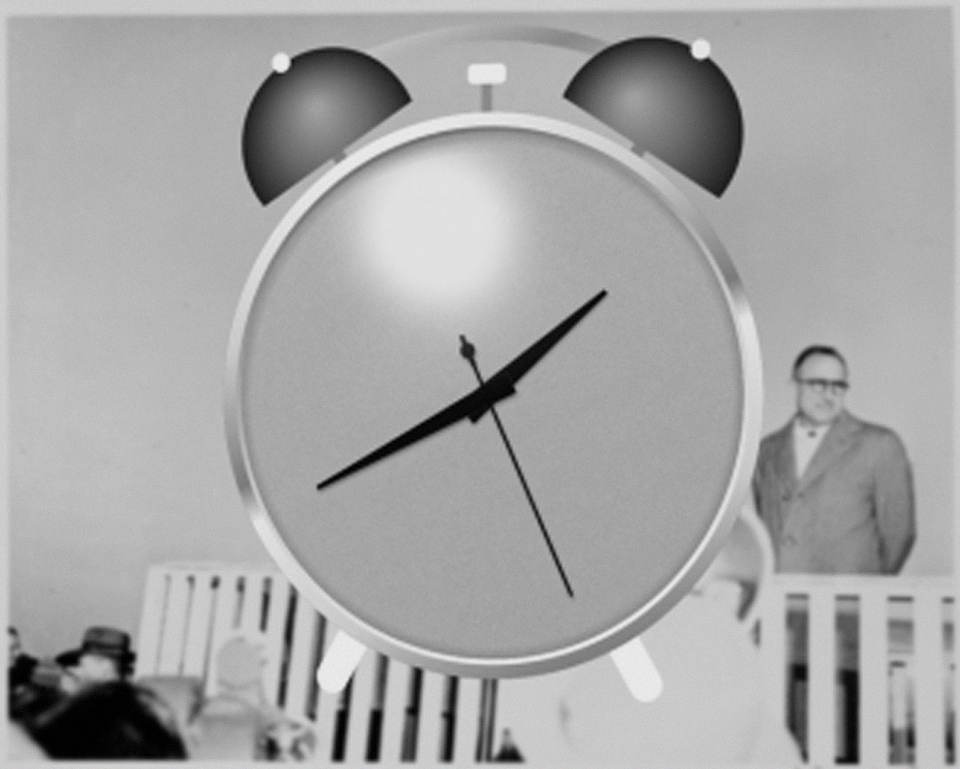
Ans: 1:40:26
